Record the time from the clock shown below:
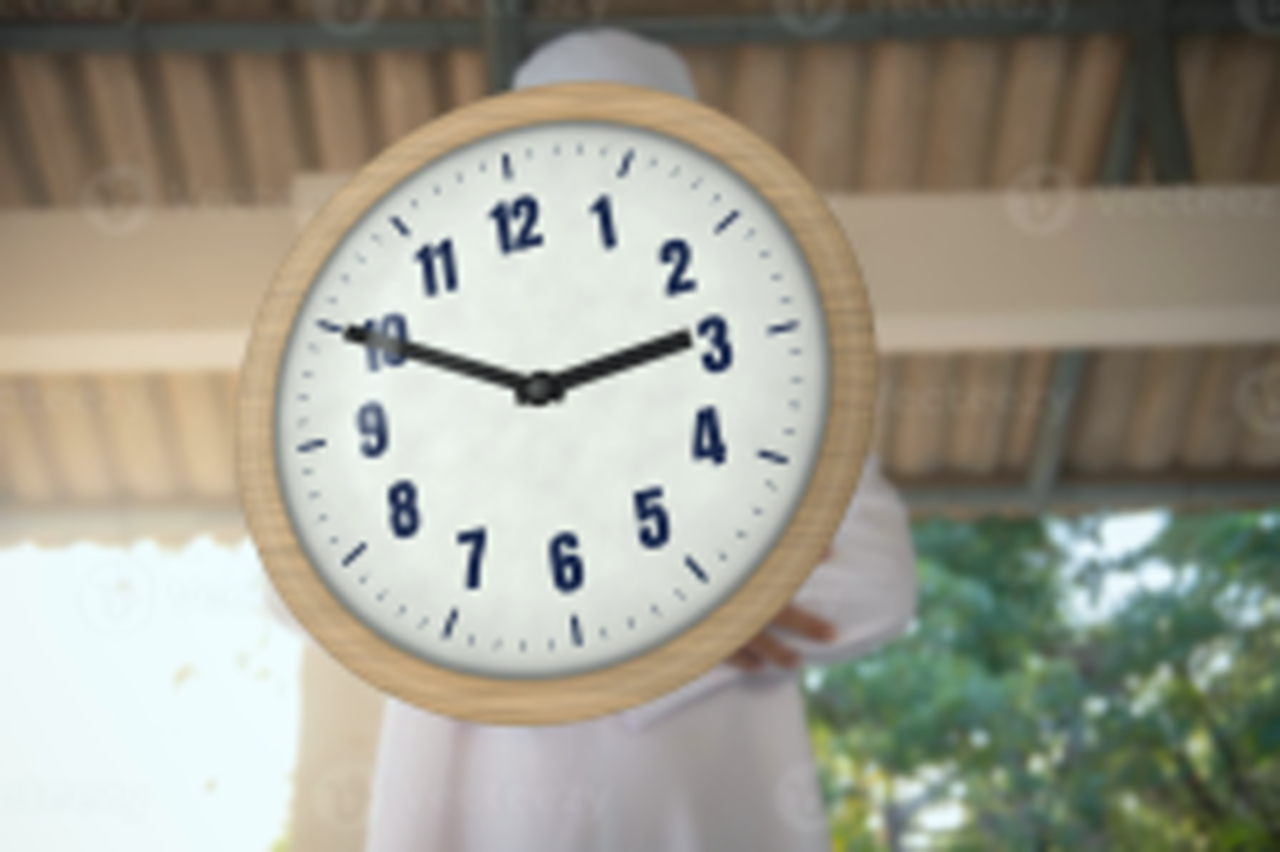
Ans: 2:50
